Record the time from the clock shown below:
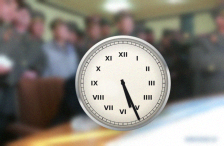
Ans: 5:26
